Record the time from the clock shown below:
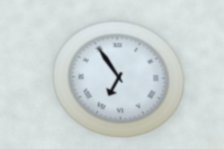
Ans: 6:55
